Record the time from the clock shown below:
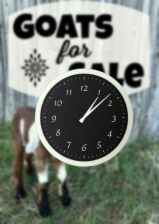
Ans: 1:08
